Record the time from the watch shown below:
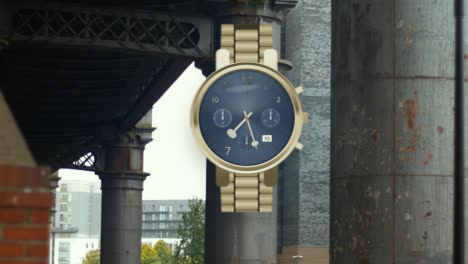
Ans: 7:27
